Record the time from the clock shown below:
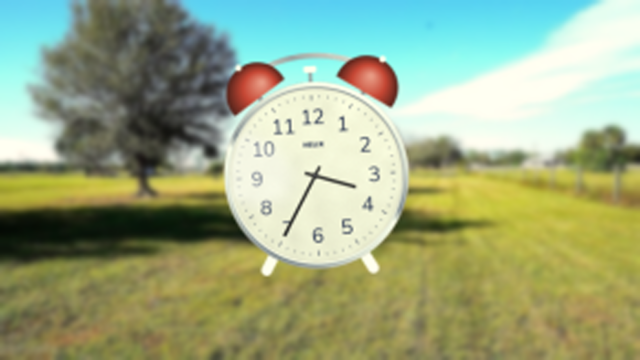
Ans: 3:35
